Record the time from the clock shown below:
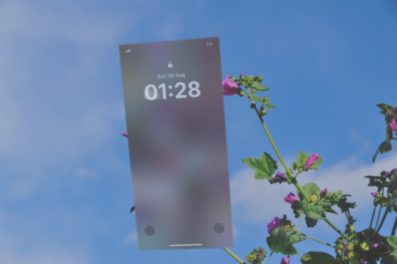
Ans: 1:28
